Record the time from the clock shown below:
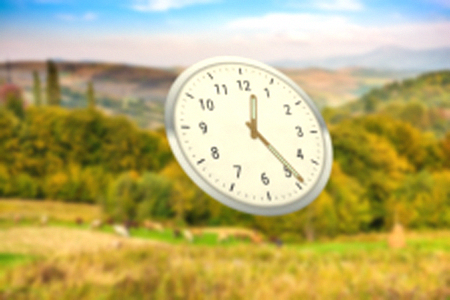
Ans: 12:24
